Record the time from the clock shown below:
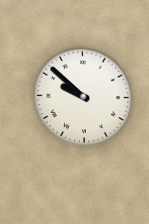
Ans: 9:52
